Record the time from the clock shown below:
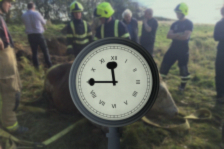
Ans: 11:45
